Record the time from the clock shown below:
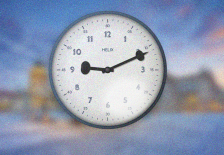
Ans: 9:11
